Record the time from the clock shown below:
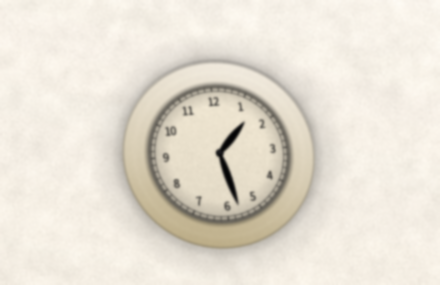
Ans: 1:28
